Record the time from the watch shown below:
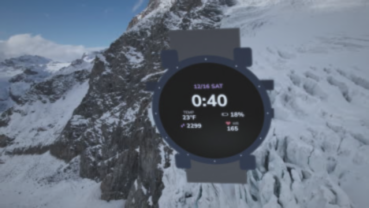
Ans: 0:40
